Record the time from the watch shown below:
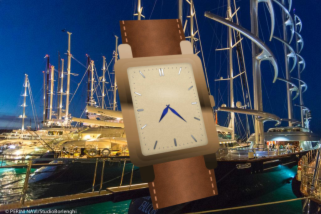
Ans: 7:23
